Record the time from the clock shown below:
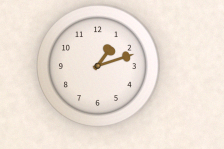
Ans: 1:12
